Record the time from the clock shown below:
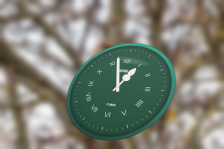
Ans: 12:57
